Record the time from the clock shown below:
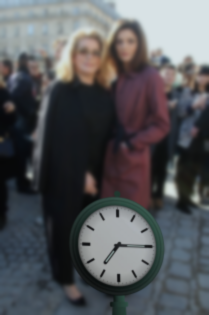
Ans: 7:15
